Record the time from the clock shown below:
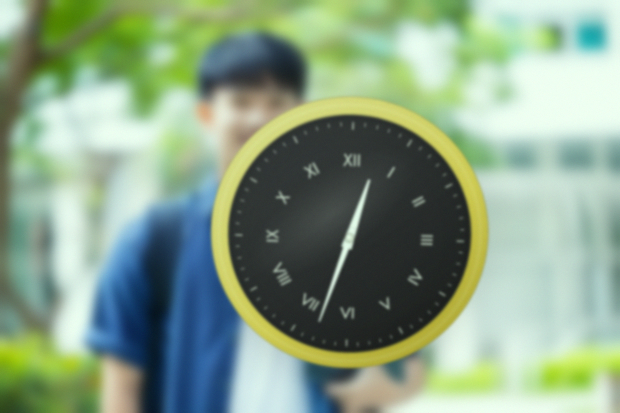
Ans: 12:33
